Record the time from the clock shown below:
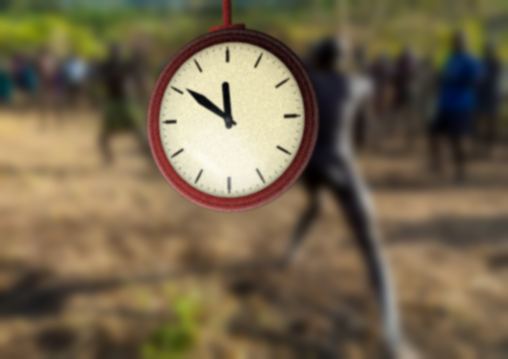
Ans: 11:51
